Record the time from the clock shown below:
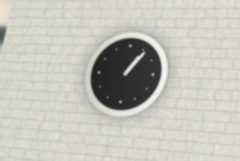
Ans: 1:06
